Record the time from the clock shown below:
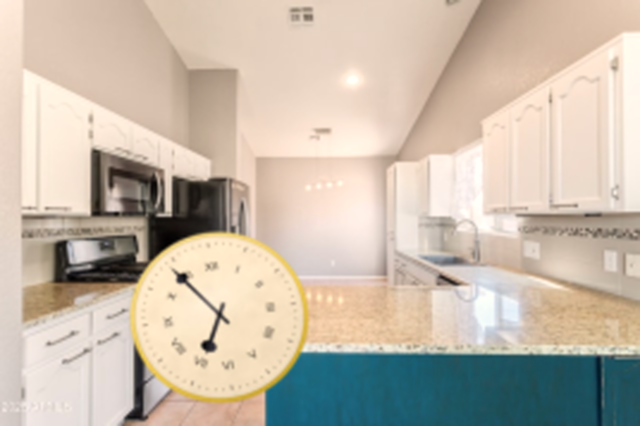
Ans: 6:54
